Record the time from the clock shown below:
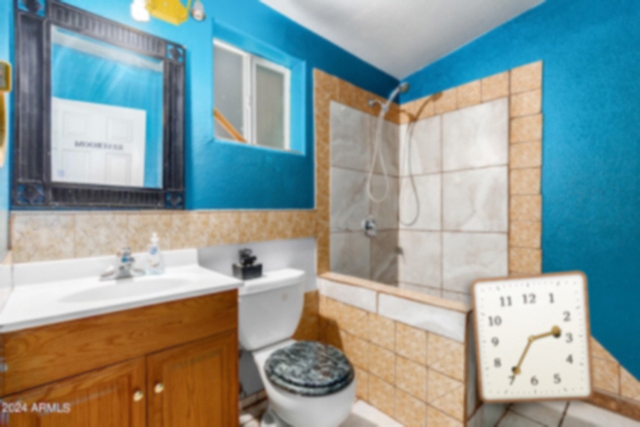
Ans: 2:35
